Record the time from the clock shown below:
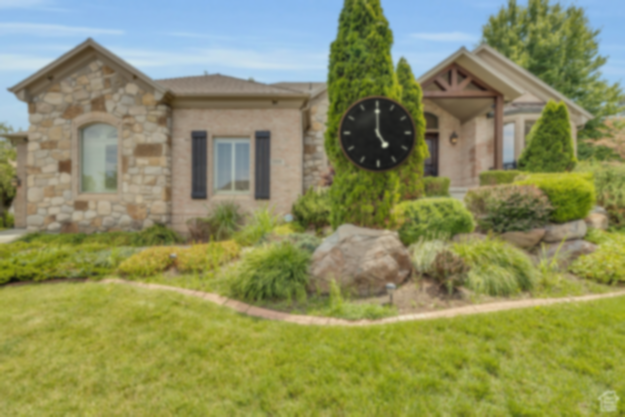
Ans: 5:00
